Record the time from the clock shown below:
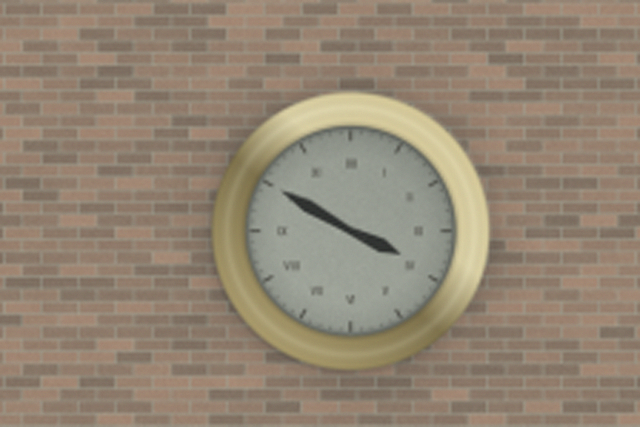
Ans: 3:50
